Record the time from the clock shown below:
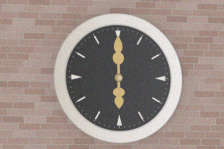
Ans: 6:00
